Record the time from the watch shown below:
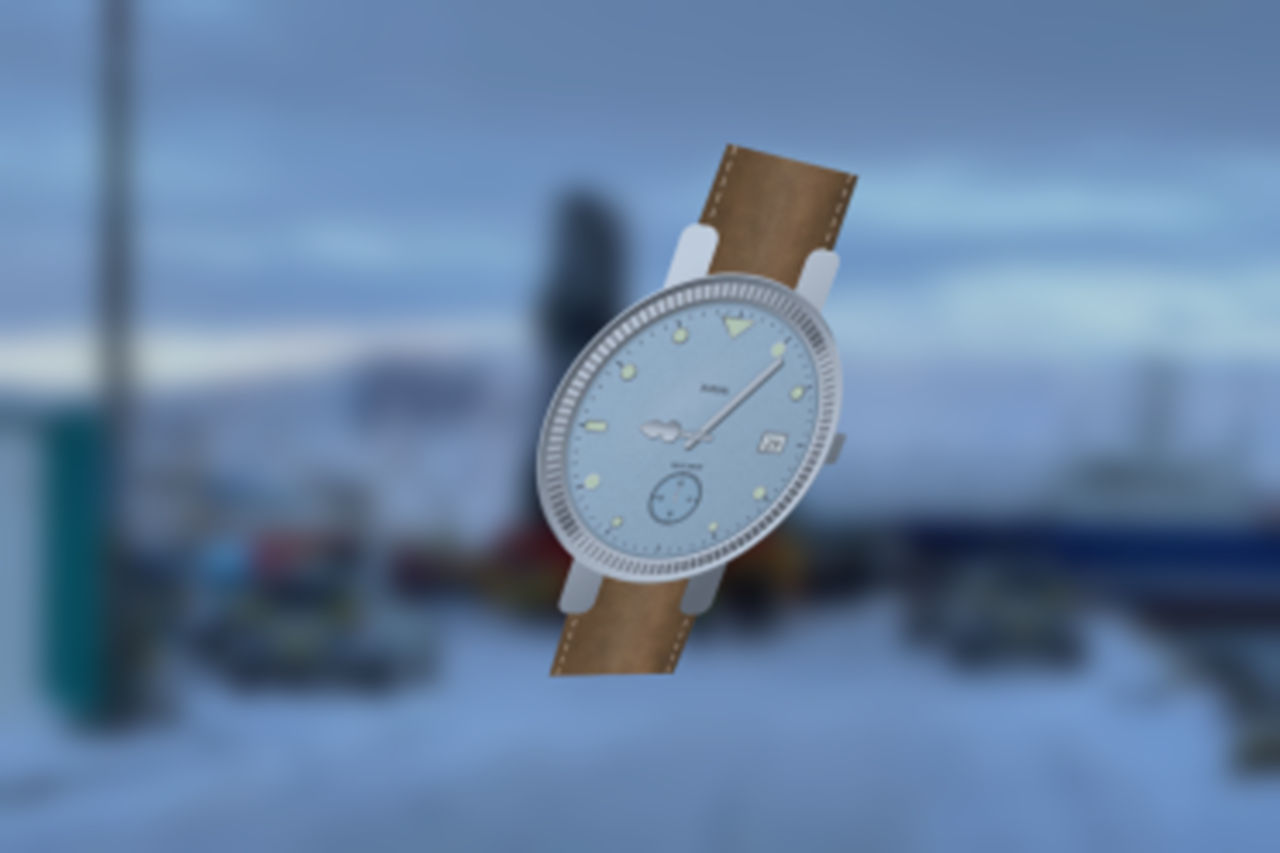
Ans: 9:06
